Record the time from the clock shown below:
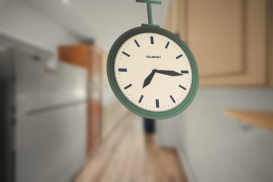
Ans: 7:16
